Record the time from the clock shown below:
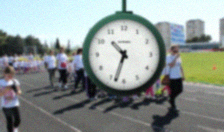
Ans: 10:33
